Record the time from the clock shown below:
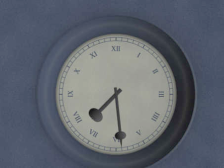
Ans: 7:29
